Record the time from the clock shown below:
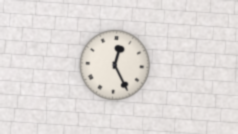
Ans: 12:25
